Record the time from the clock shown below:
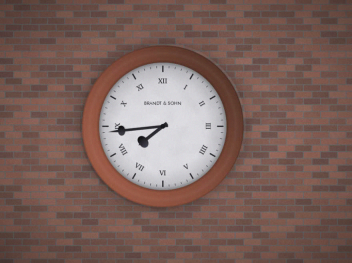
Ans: 7:44
